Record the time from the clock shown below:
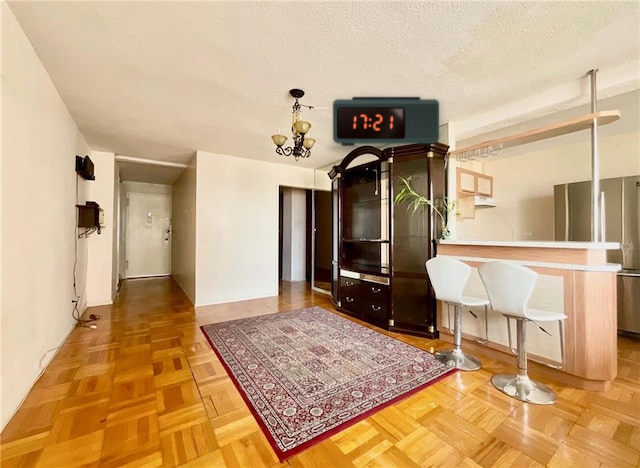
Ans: 17:21
